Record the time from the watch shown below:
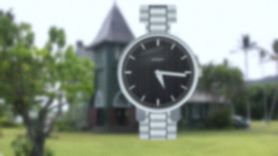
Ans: 5:16
